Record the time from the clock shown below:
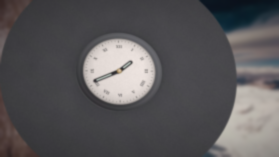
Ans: 1:41
